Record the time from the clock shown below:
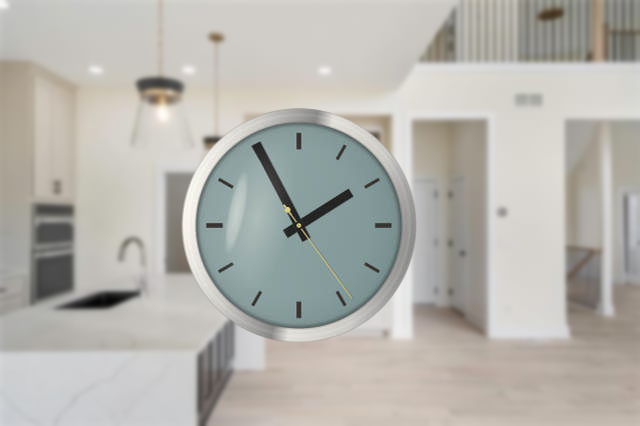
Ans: 1:55:24
